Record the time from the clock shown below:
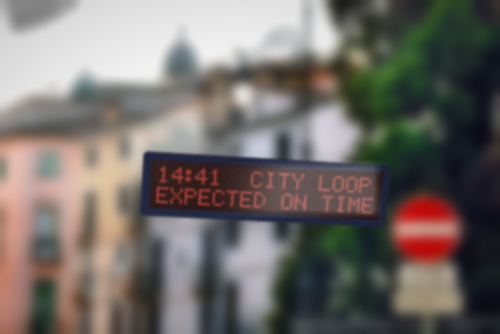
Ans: 14:41
